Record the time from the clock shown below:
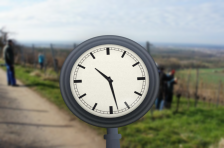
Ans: 10:28
